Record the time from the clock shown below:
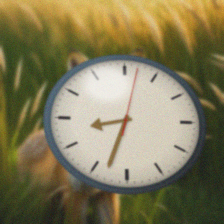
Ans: 8:33:02
